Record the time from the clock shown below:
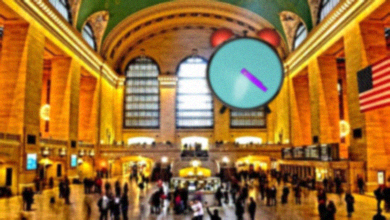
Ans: 4:22
